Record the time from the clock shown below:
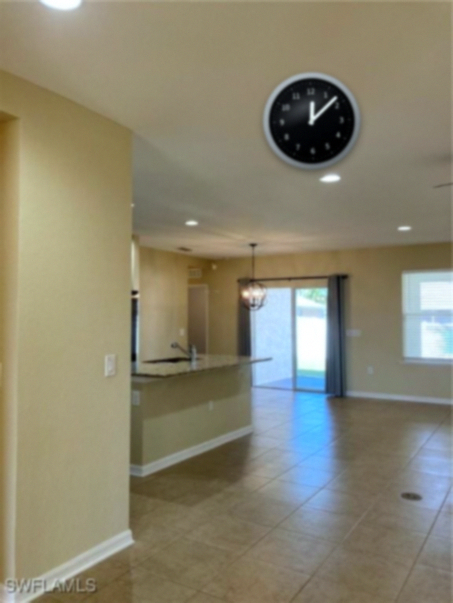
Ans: 12:08
